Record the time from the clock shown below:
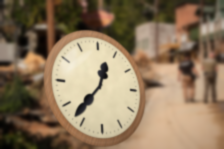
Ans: 12:37
